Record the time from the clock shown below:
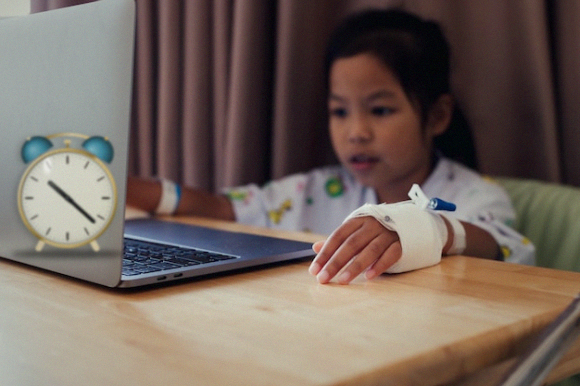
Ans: 10:22
